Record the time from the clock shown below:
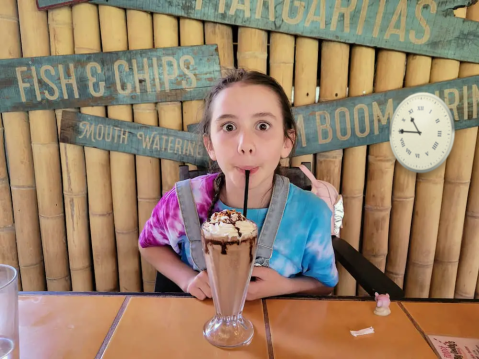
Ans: 10:45
